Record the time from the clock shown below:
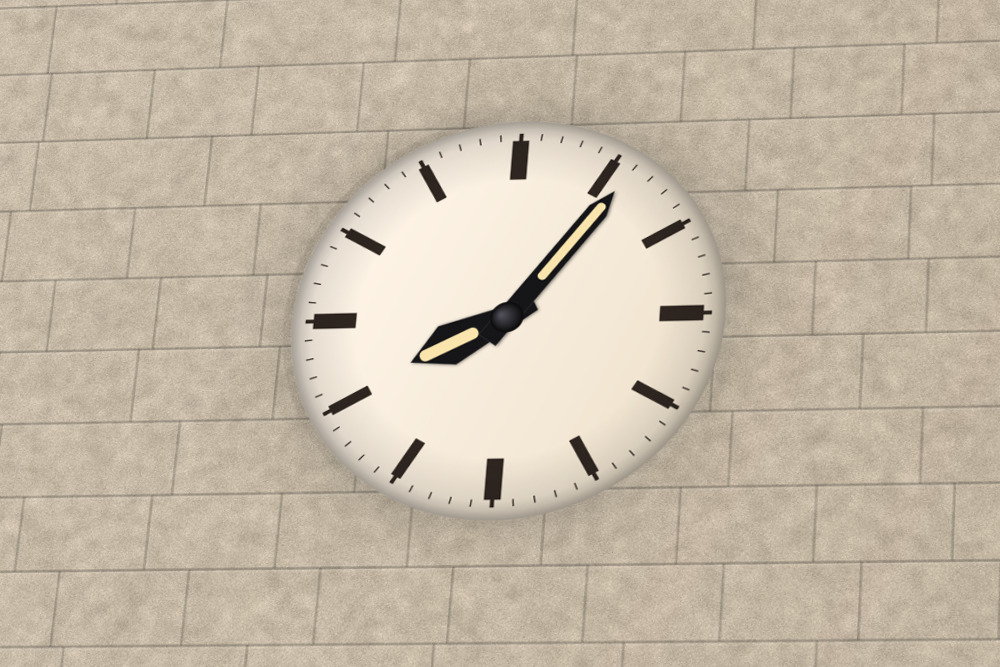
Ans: 8:06
